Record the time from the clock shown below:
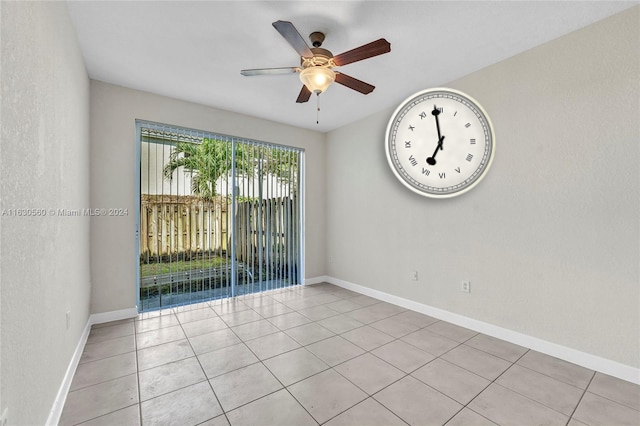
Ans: 6:59
